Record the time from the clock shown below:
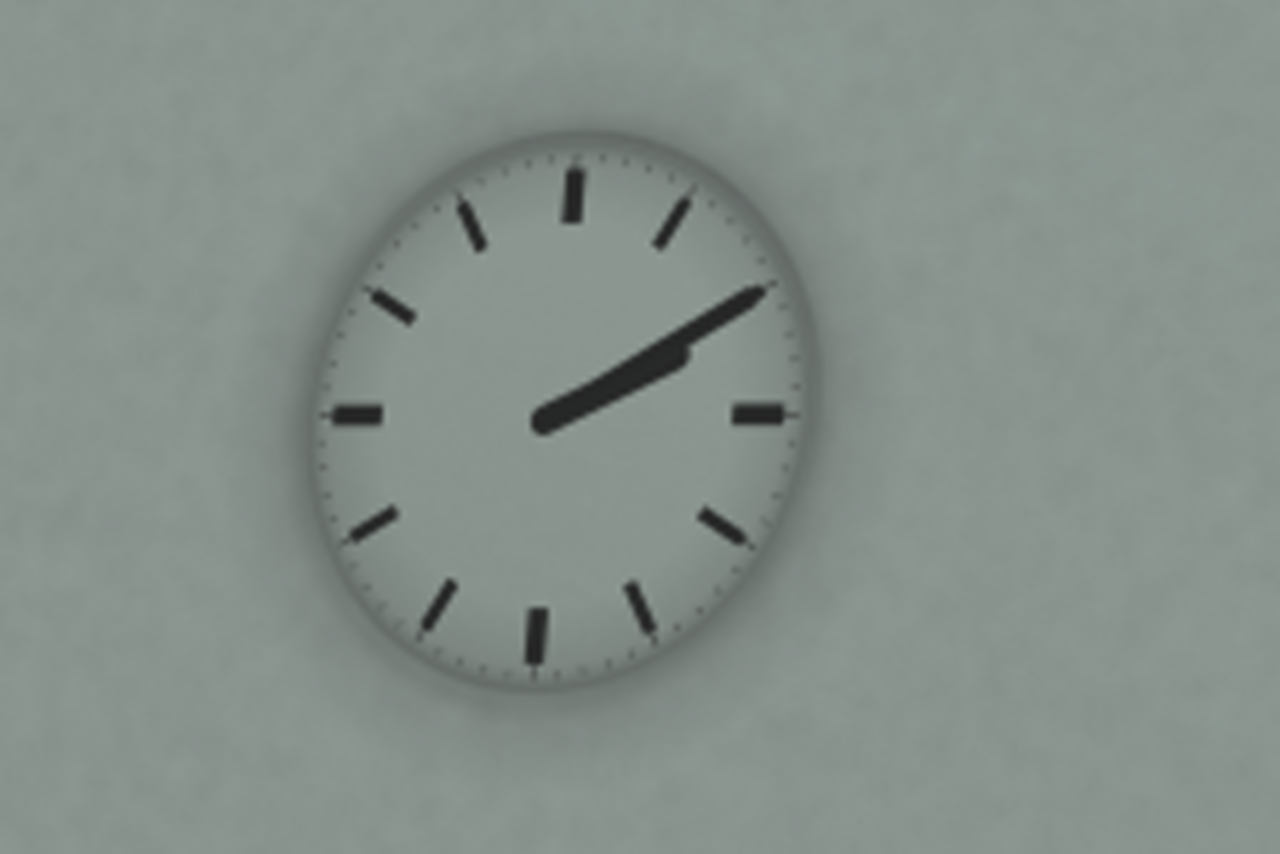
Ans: 2:10
